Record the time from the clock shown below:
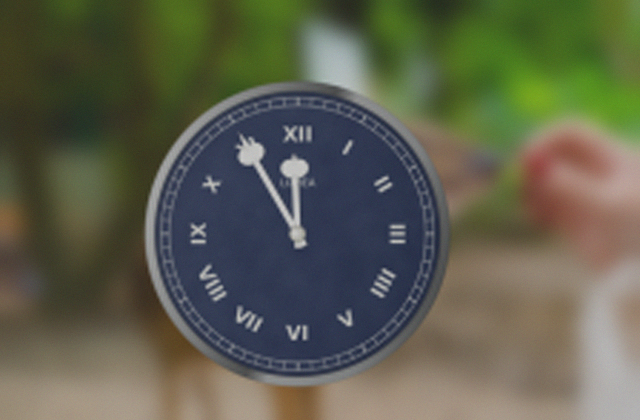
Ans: 11:55
